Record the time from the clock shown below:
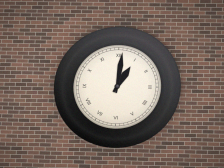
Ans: 1:01
